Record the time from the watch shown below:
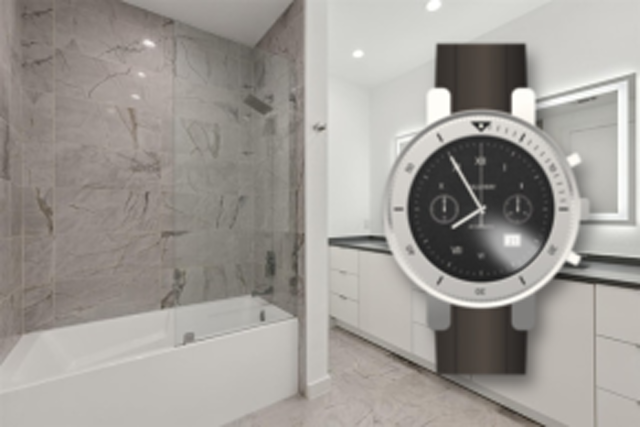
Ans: 7:55
